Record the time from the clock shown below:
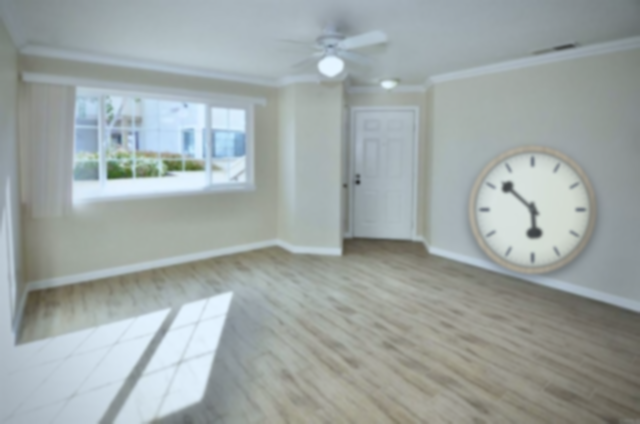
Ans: 5:52
